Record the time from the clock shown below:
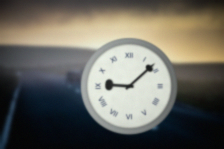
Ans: 9:08
